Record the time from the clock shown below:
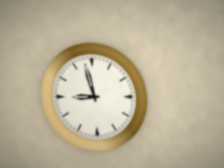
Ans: 8:58
